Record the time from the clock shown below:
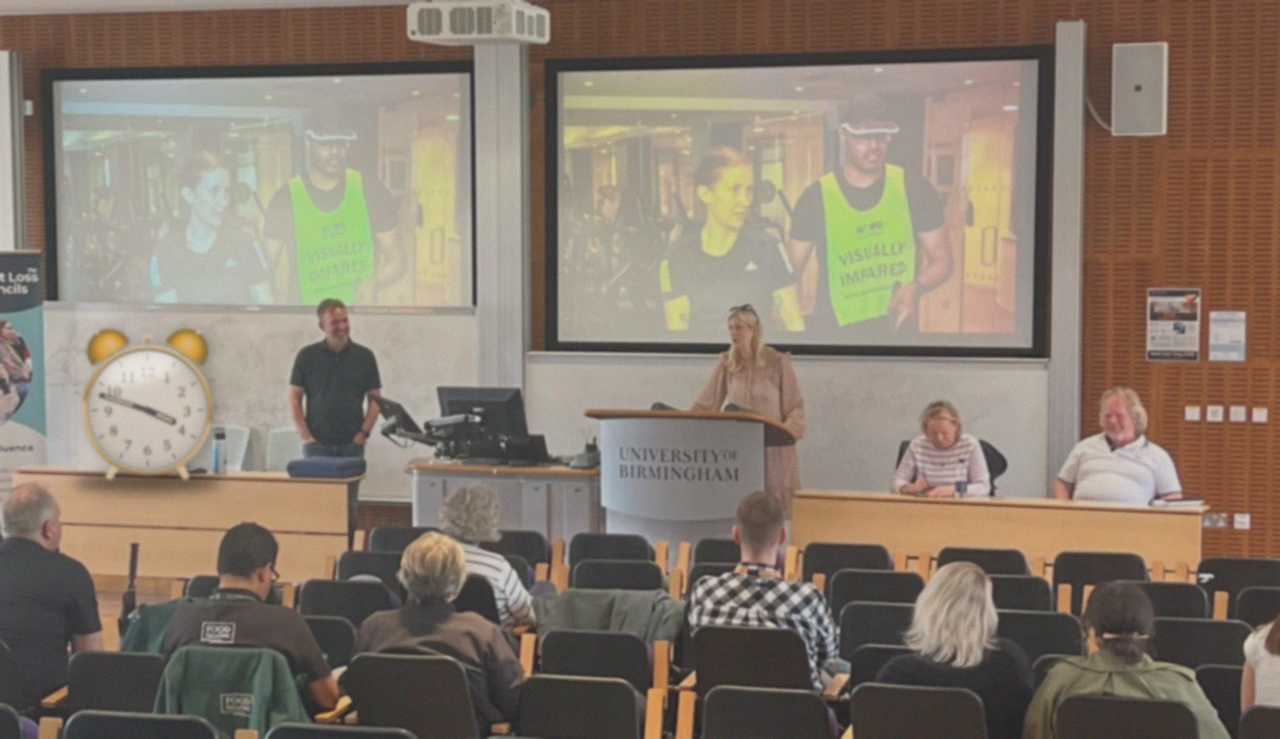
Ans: 3:48
